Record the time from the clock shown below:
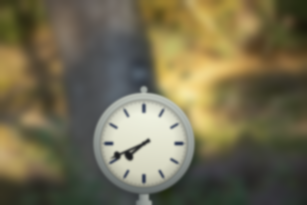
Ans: 7:41
